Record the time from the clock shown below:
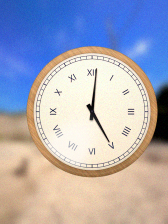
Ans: 5:01
